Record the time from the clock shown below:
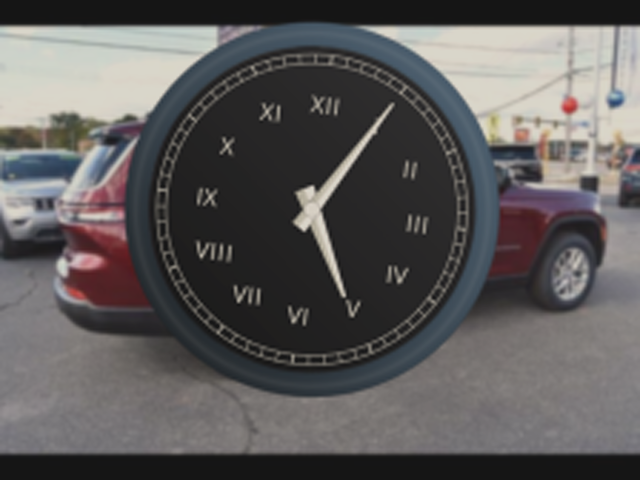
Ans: 5:05
